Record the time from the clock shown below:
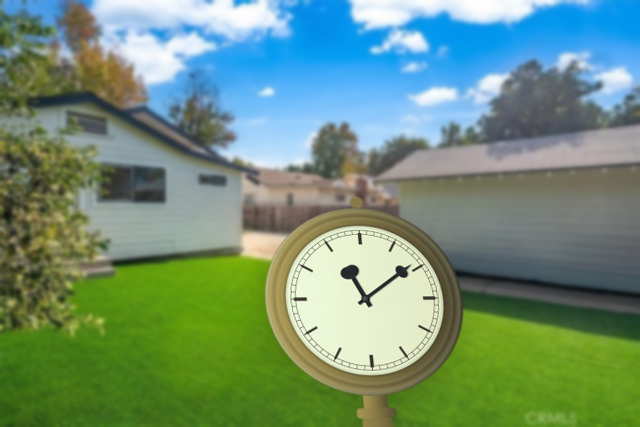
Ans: 11:09
